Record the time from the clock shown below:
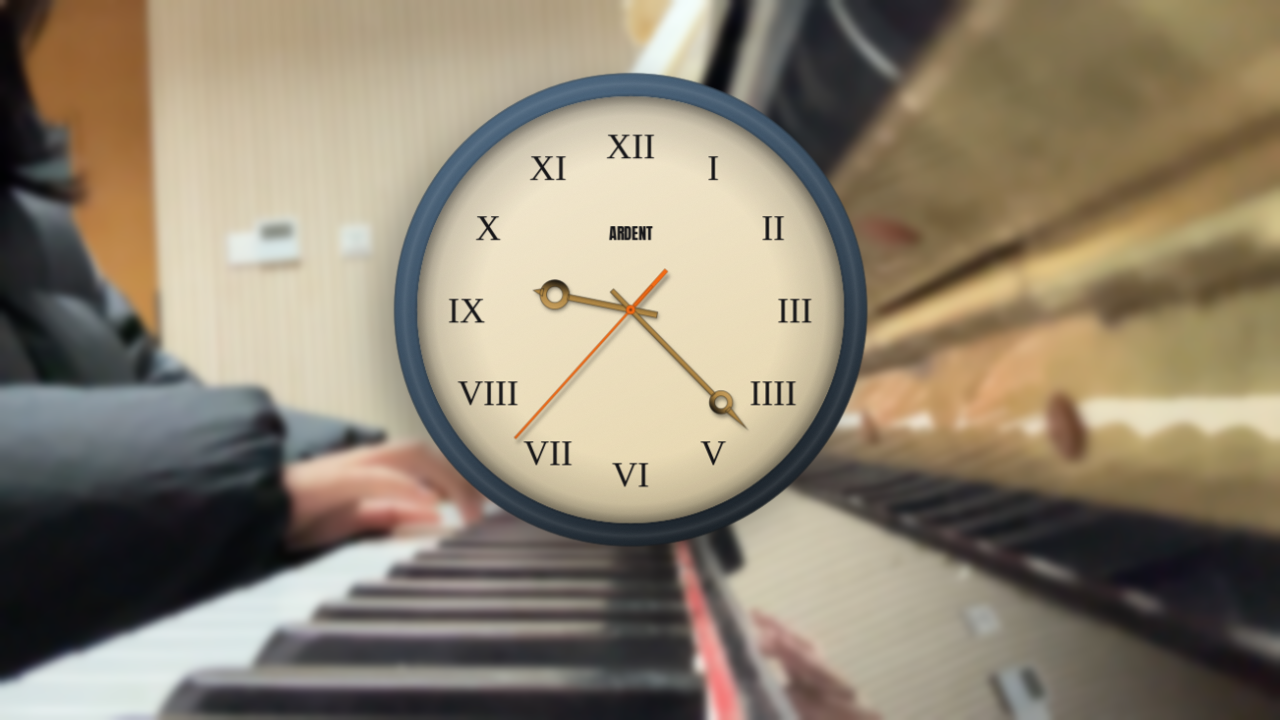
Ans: 9:22:37
